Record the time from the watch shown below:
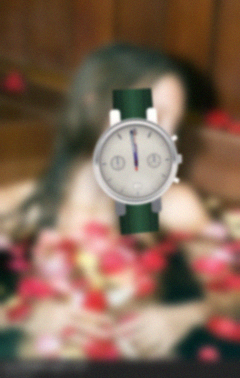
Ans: 11:59
